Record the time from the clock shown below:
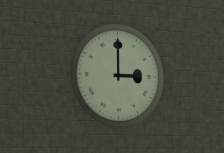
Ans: 3:00
